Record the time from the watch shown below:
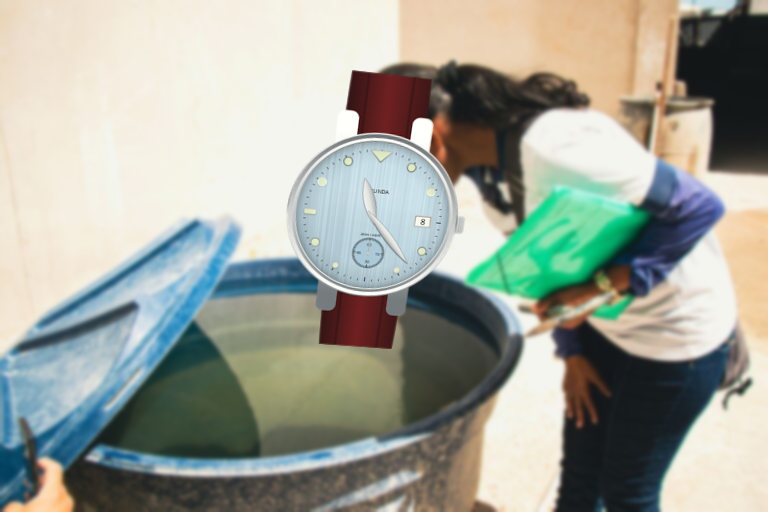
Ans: 11:23
